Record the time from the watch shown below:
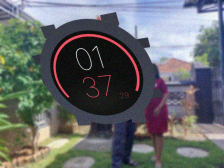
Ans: 1:37:29
